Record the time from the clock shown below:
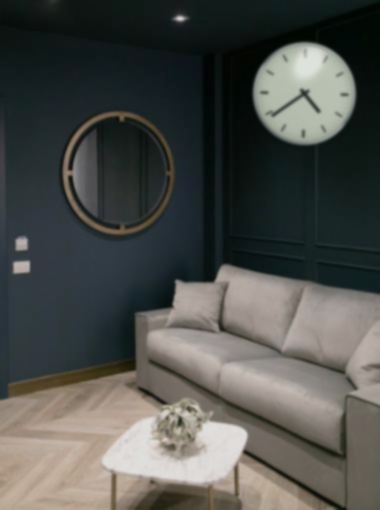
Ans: 4:39
